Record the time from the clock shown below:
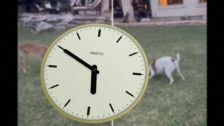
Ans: 5:50
